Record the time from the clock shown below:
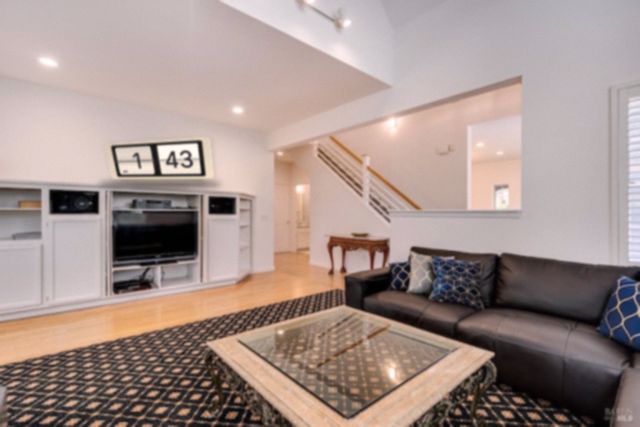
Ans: 1:43
